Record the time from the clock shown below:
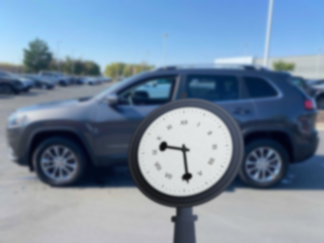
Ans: 9:29
